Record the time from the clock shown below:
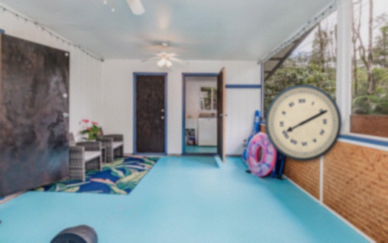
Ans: 8:11
